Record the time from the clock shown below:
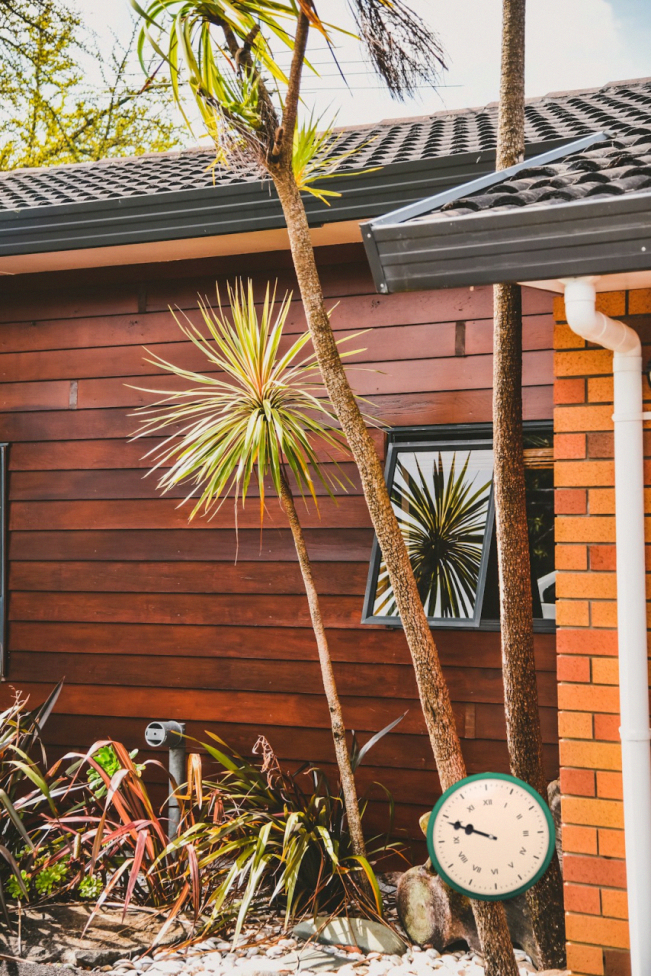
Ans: 9:49
